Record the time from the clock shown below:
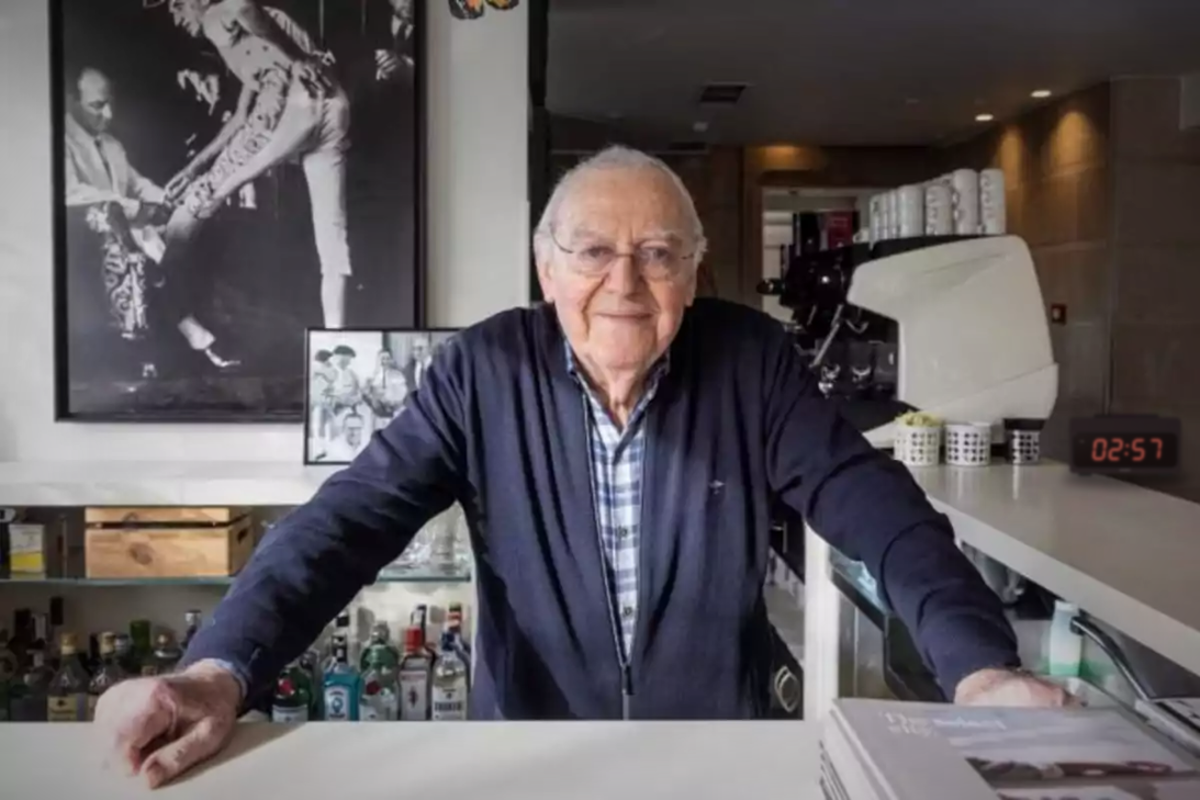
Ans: 2:57
